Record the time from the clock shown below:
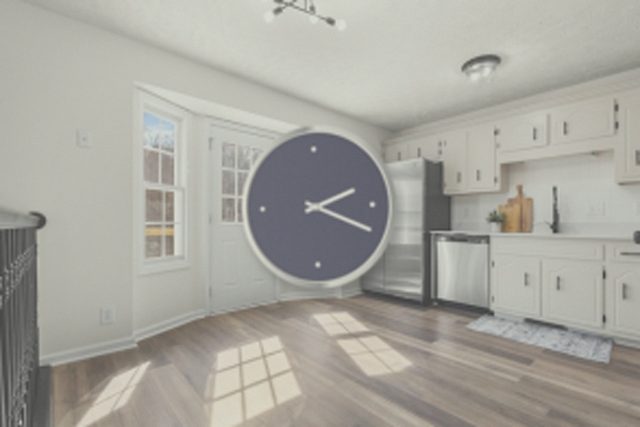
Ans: 2:19
